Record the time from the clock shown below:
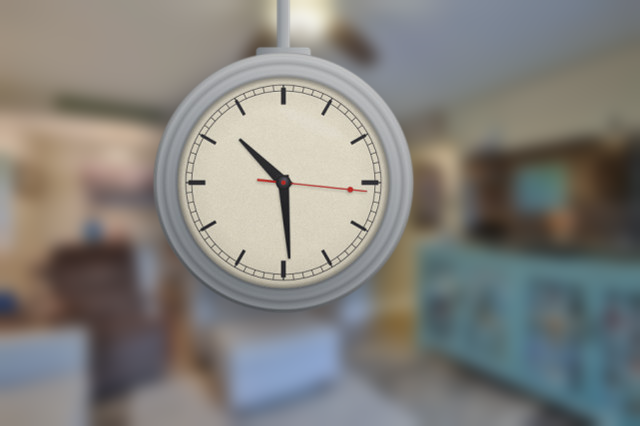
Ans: 10:29:16
